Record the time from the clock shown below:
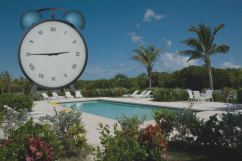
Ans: 2:45
